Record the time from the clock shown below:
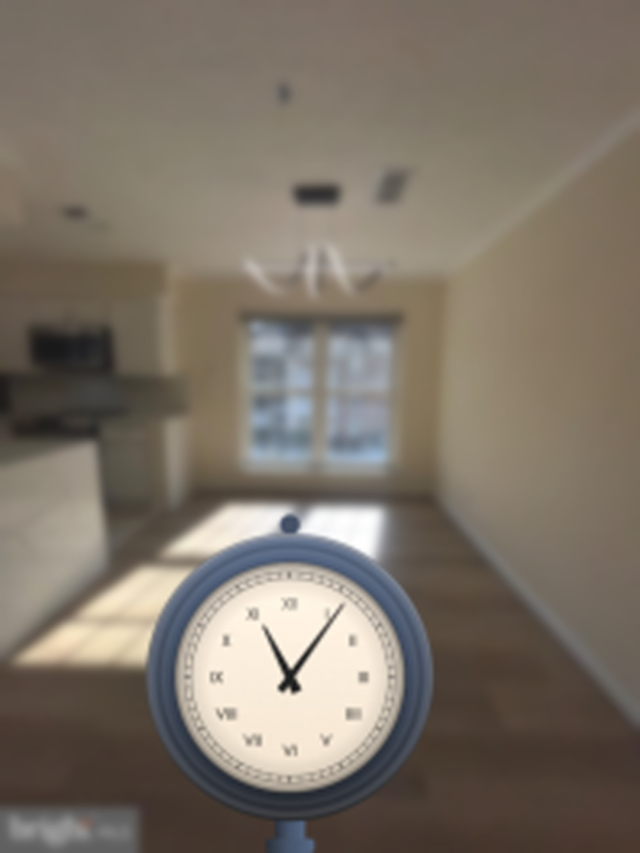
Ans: 11:06
